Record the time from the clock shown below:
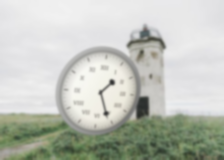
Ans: 1:26
